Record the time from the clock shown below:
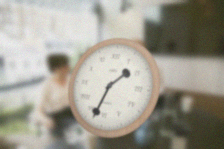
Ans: 1:33
